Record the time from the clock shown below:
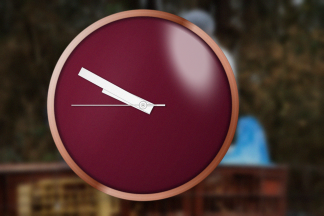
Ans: 9:49:45
